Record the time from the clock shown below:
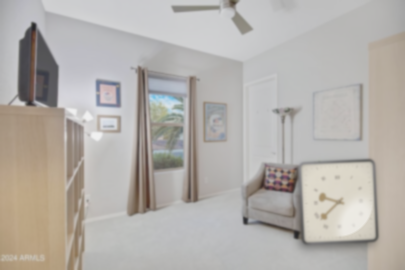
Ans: 9:38
